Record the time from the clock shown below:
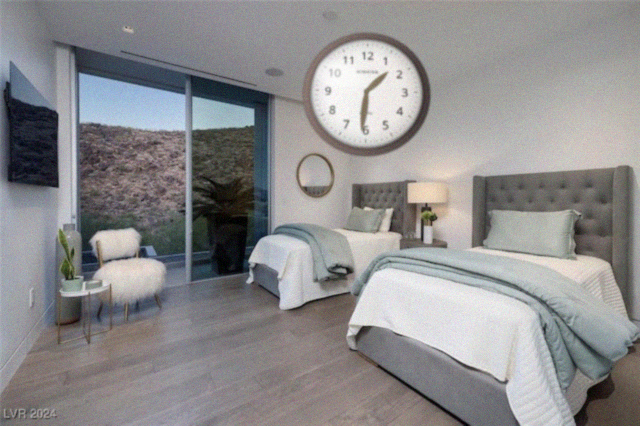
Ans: 1:31
